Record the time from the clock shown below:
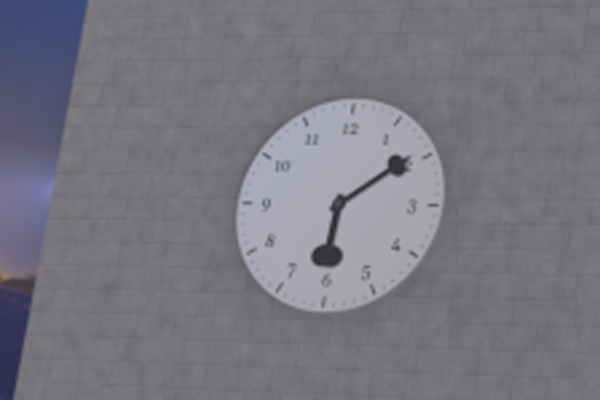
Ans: 6:09
